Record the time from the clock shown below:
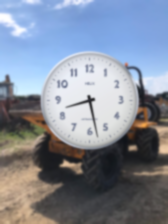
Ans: 8:28
